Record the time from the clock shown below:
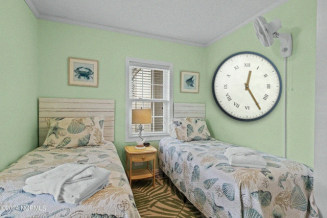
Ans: 12:25
